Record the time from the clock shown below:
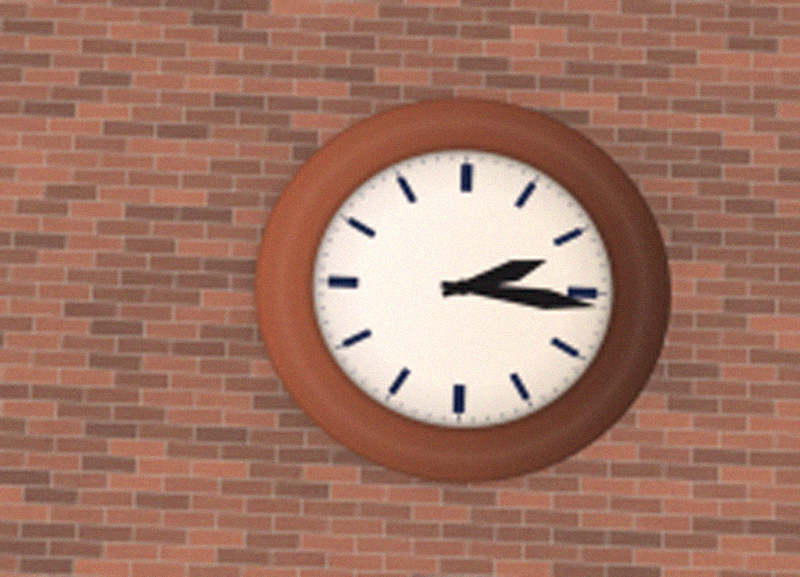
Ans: 2:16
